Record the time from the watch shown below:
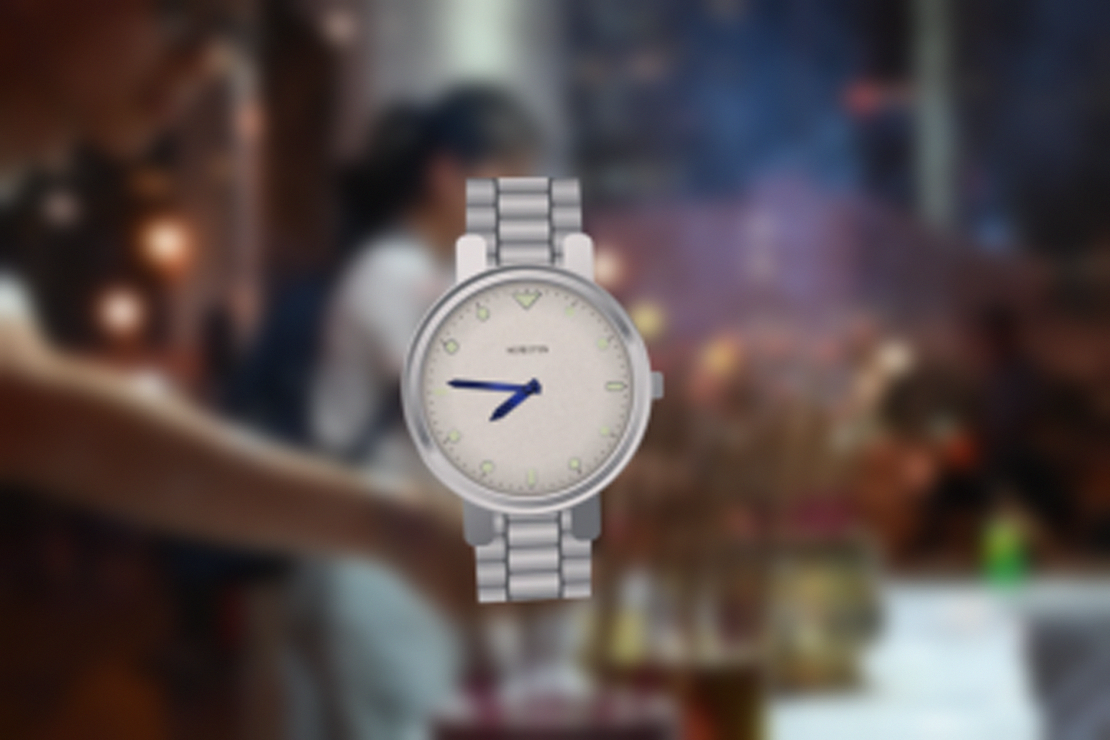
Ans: 7:46
